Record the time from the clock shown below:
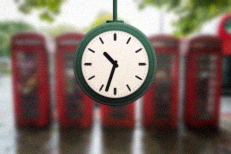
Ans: 10:33
